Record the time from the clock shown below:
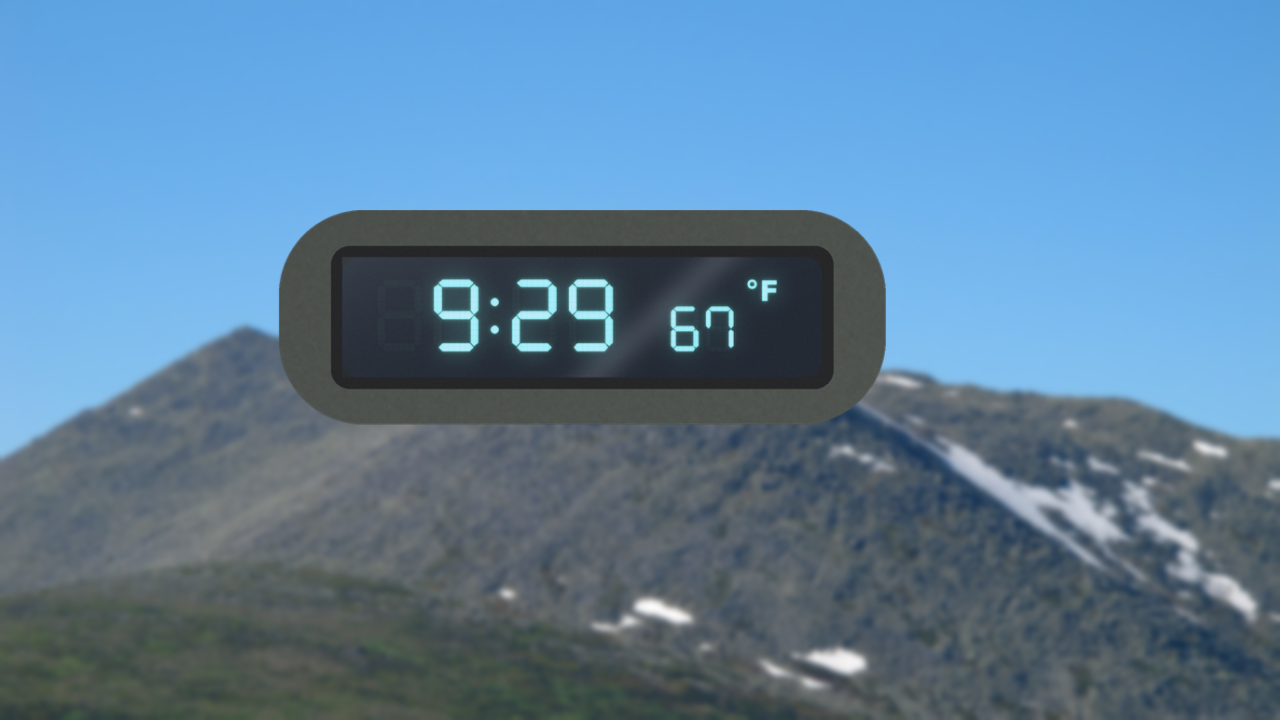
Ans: 9:29
